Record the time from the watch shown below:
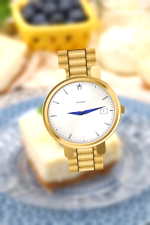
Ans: 9:13
